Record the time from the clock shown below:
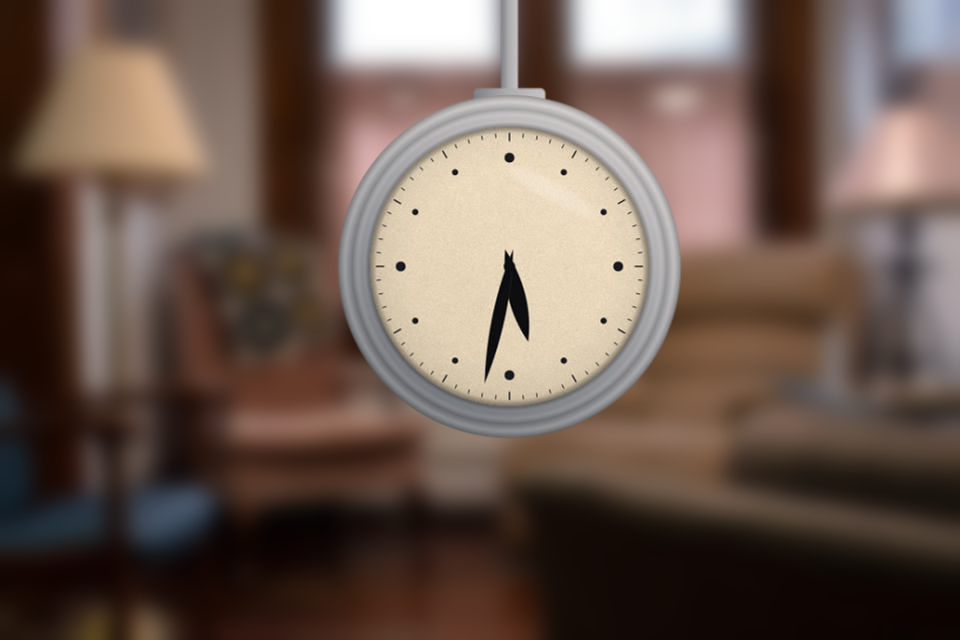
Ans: 5:32
